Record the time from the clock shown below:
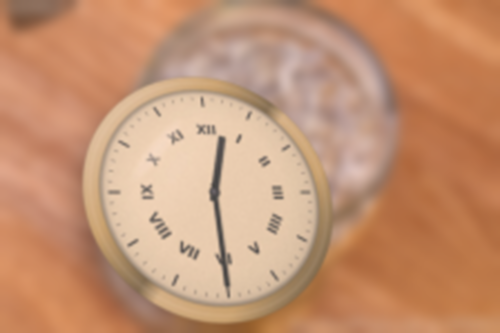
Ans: 12:30
